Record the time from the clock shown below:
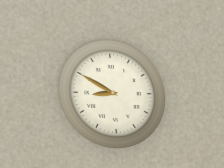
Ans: 8:50
